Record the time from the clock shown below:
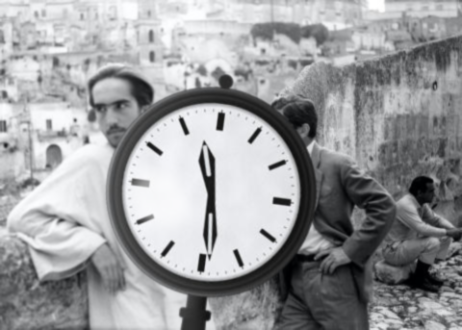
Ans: 11:29
